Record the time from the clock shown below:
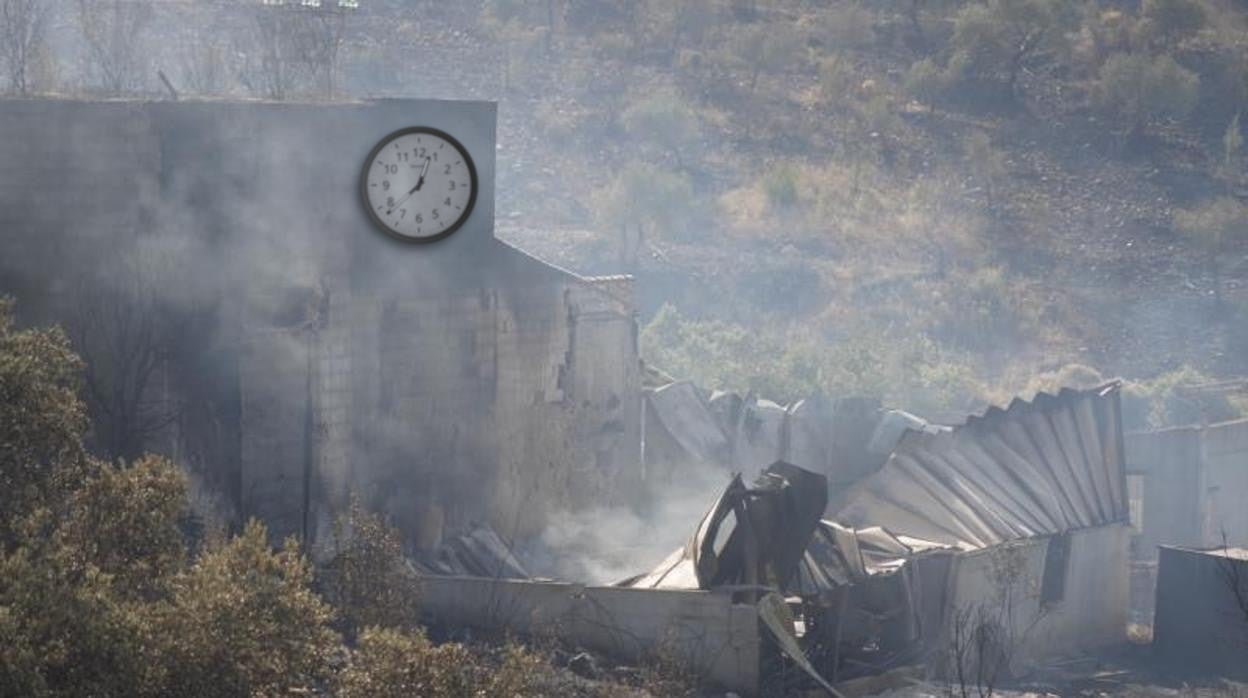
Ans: 12:38
